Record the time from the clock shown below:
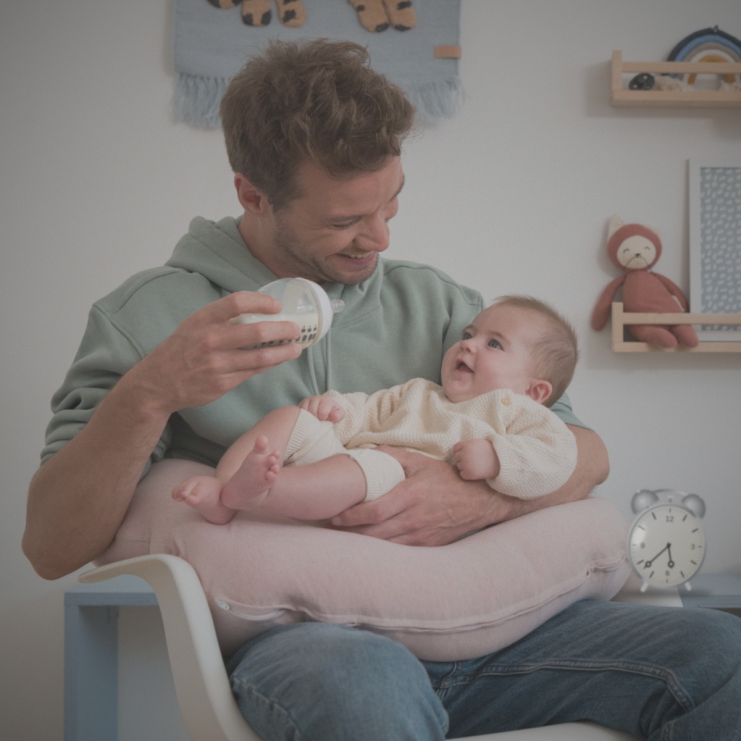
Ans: 5:38
